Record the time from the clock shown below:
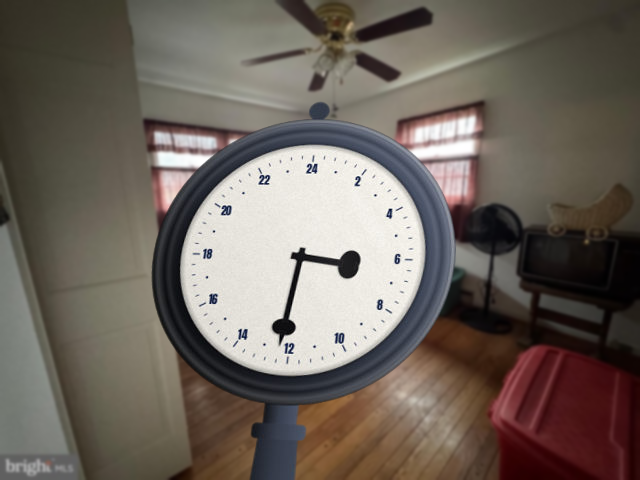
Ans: 6:31
